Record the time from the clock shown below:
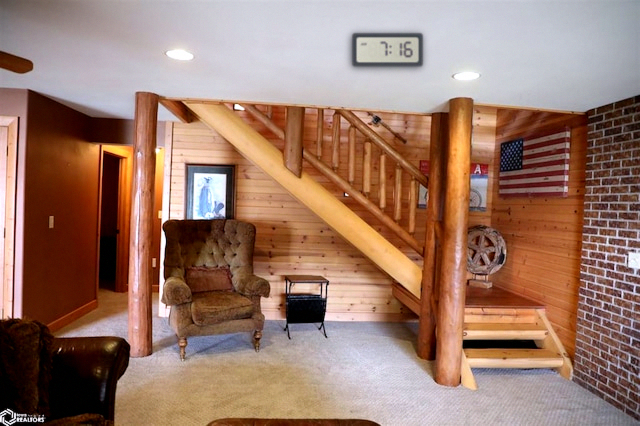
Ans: 7:16
